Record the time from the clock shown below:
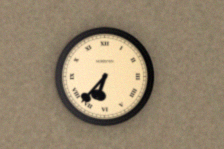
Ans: 6:37
